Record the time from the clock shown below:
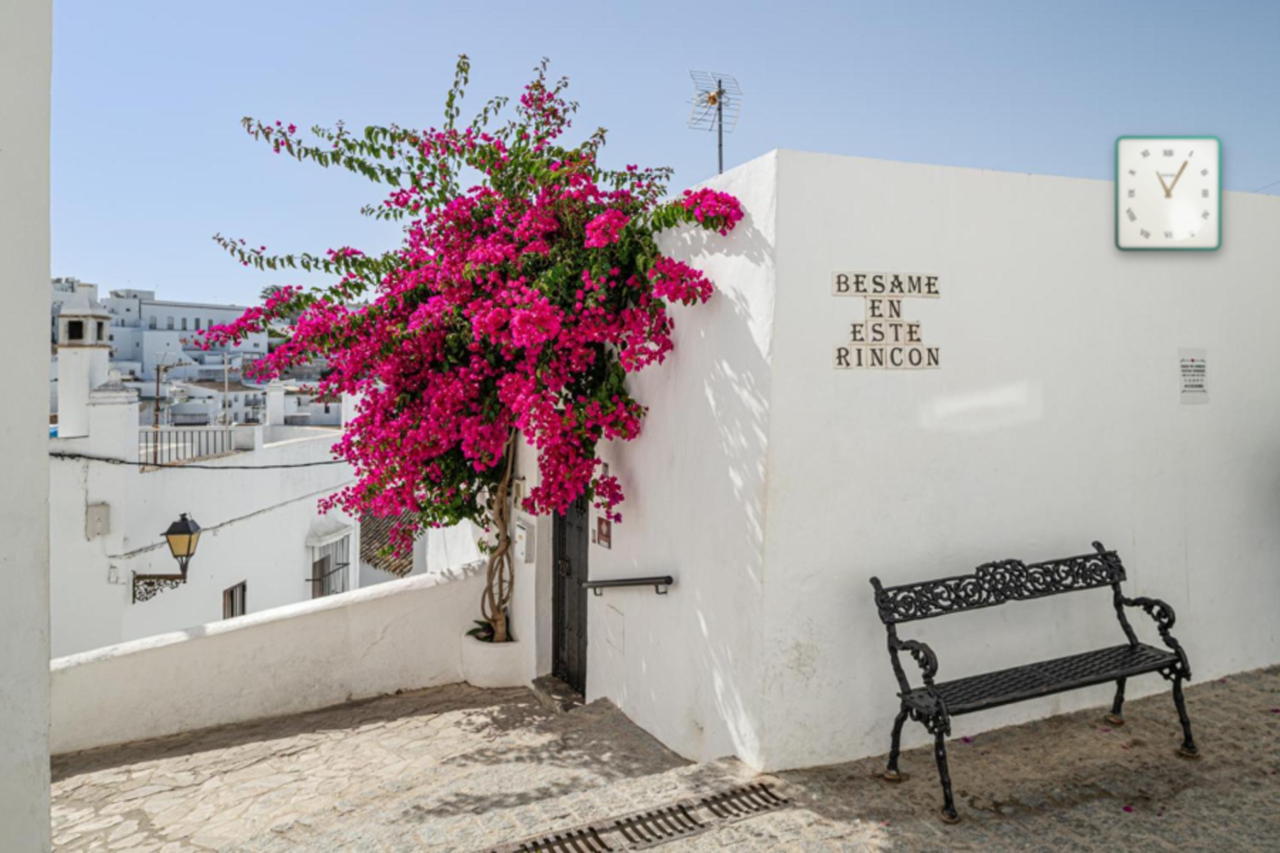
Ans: 11:05
